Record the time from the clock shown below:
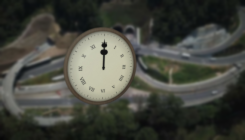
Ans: 12:00
